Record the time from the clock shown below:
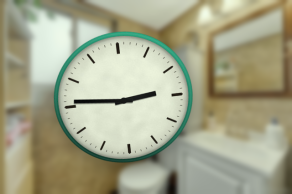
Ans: 2:46
